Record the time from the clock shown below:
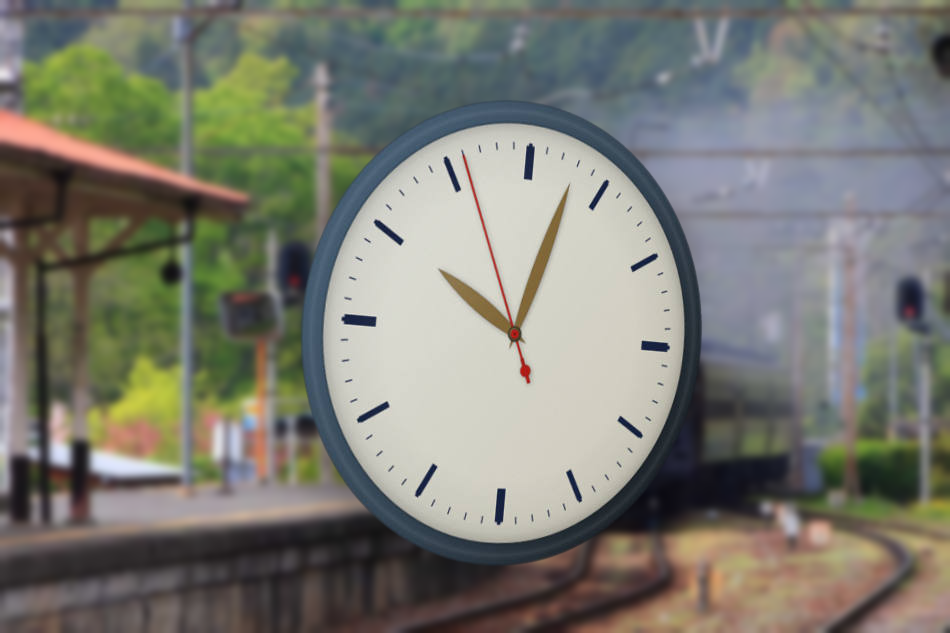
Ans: 10:02:56
